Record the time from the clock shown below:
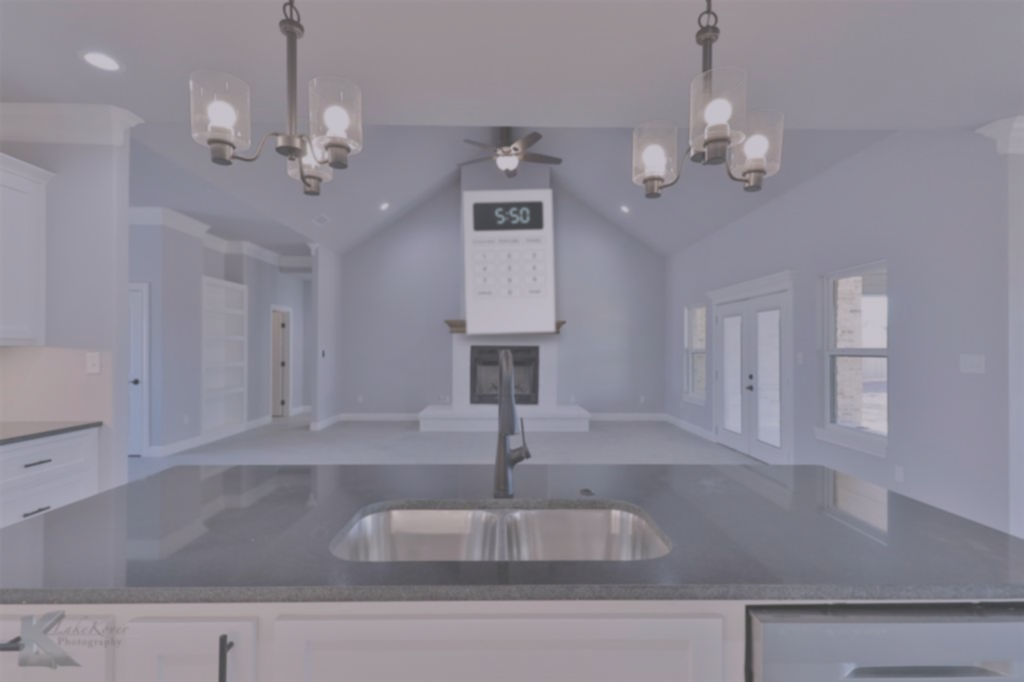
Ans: 5:50
